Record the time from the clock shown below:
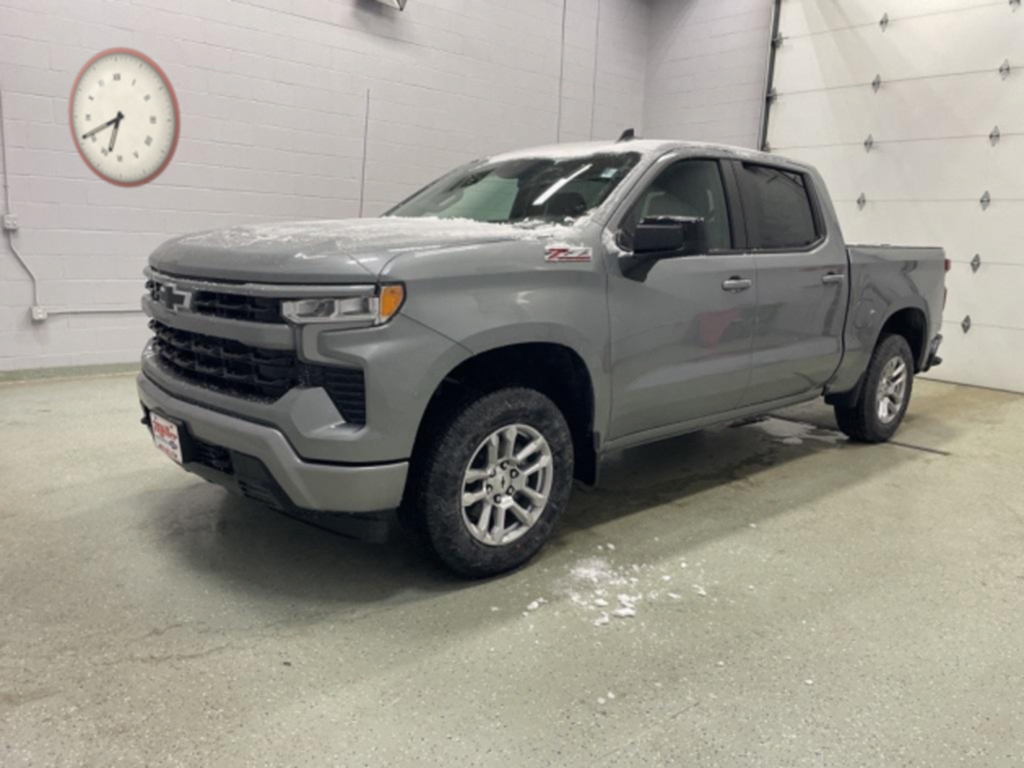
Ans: 6:41
